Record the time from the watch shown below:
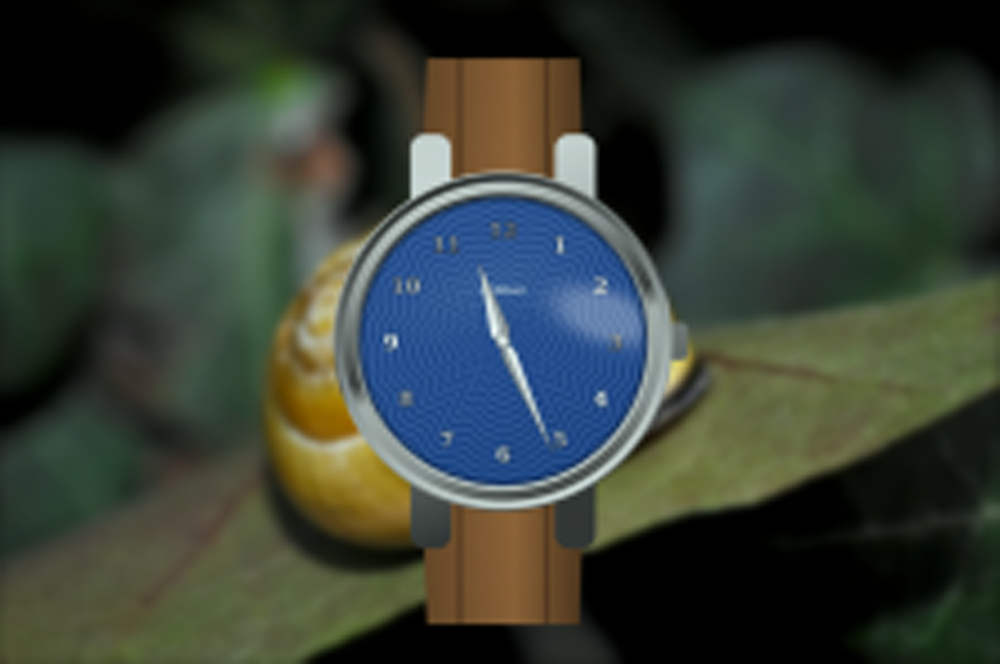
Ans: 11:26
